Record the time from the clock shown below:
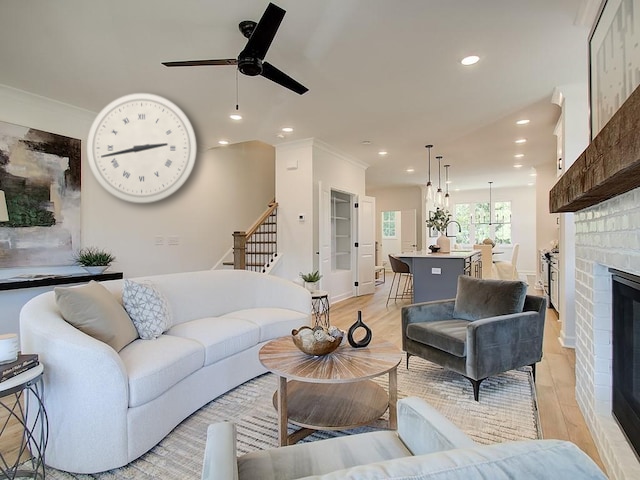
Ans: 2:43
